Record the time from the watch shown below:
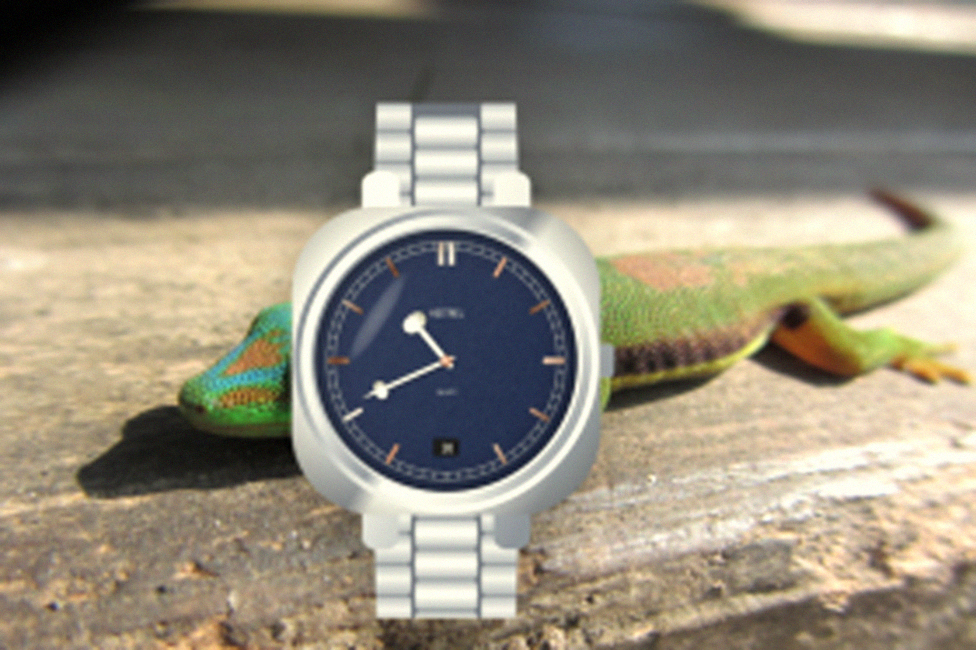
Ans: 10:41
